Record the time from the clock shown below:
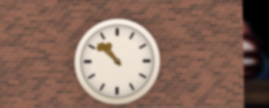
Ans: 10:52
